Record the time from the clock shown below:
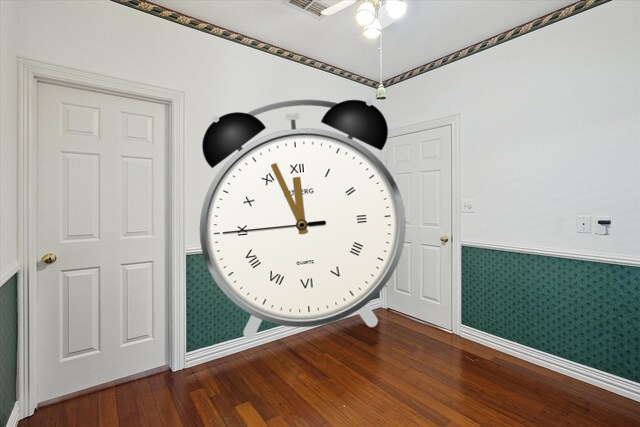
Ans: 11:56:45
